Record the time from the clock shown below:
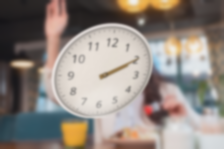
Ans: 2:10
